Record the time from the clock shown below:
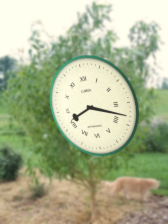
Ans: 8:18
